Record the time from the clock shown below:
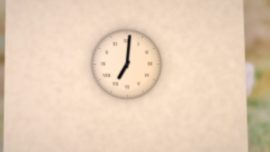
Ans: 7:01
